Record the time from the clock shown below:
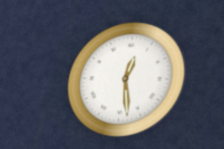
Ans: 12:28
